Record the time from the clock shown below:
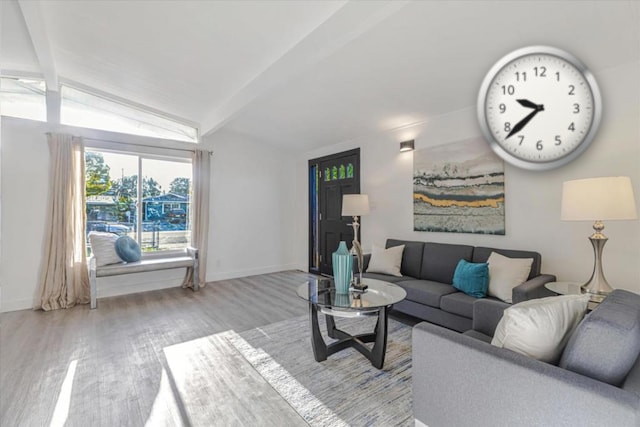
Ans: 9:38
